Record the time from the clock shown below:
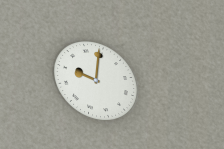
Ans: 10:04
